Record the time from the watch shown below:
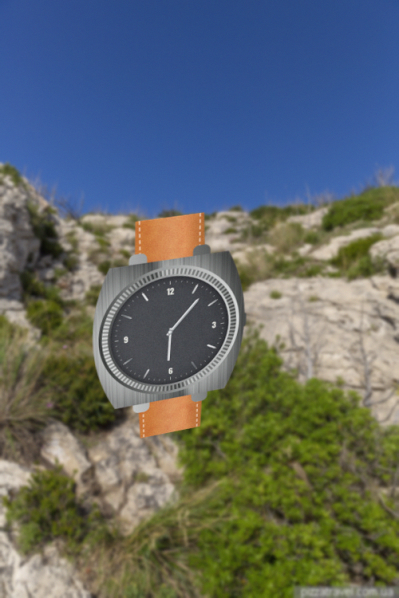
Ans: 6:07
